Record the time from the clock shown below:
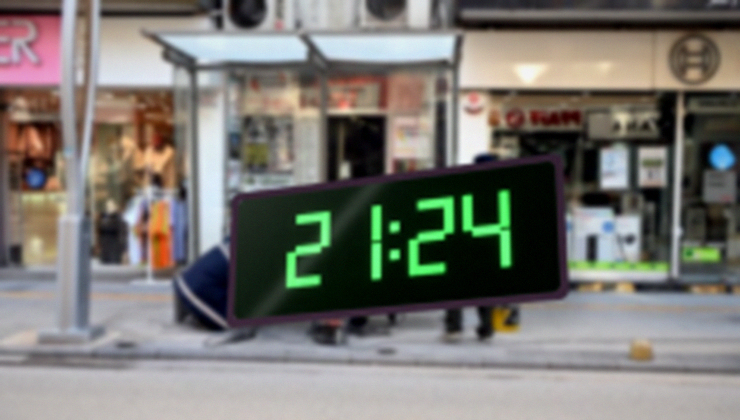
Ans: 21:24
